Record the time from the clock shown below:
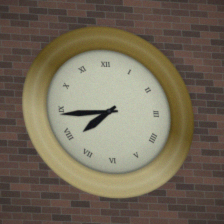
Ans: 7:44
